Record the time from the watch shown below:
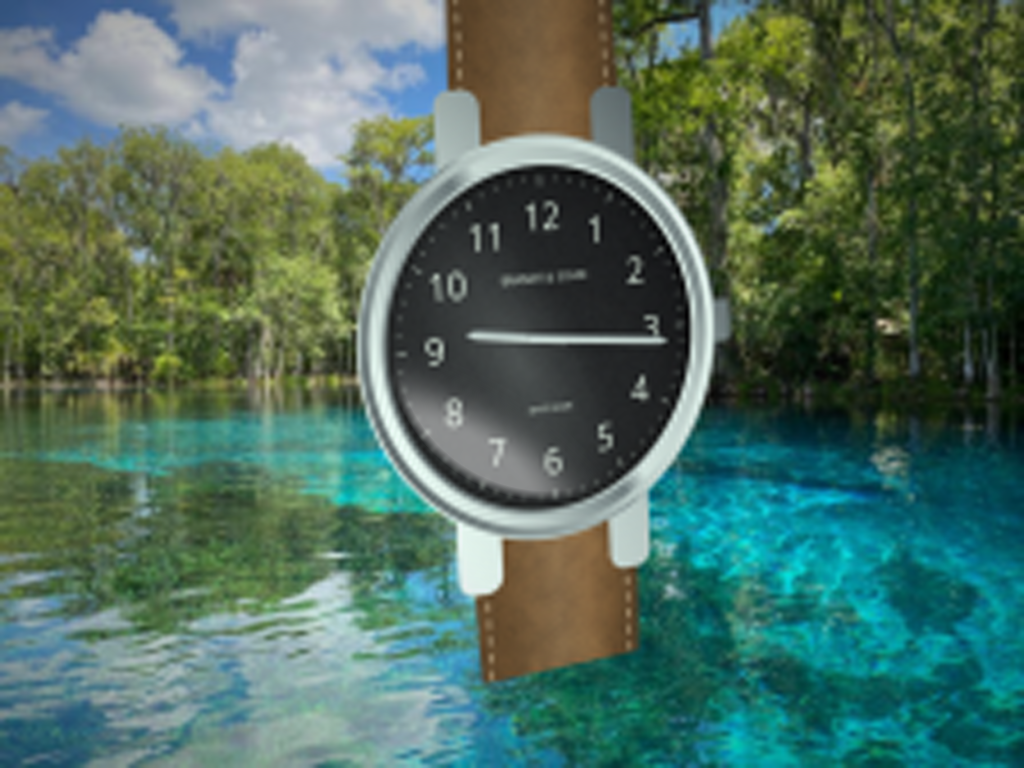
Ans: 9:16
